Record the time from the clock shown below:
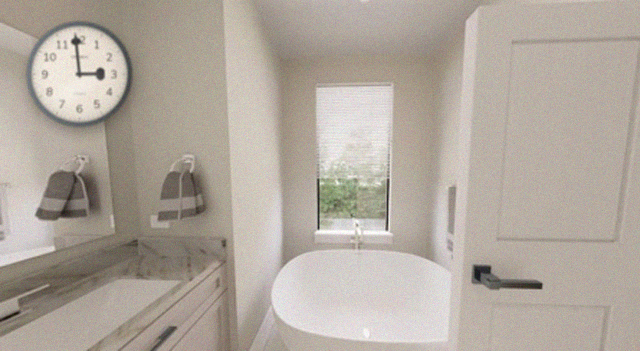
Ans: 2:59
